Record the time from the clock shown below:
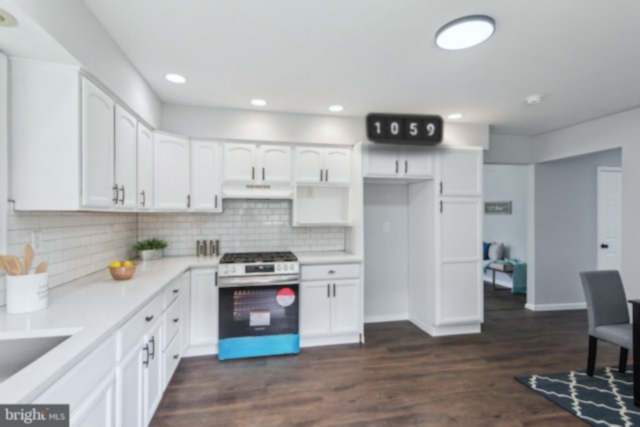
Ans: 10:59
